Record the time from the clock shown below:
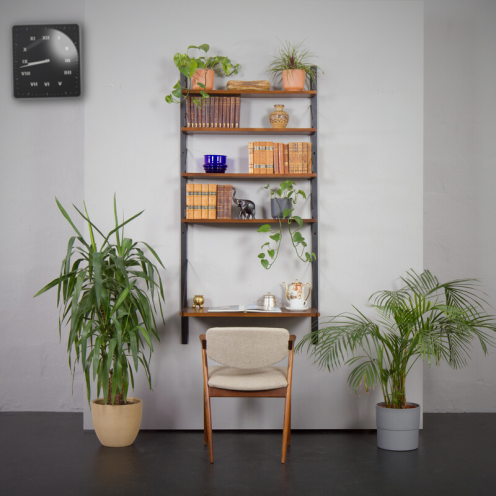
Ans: 8:43
